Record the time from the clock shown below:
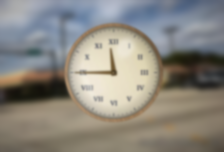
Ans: 11:45
